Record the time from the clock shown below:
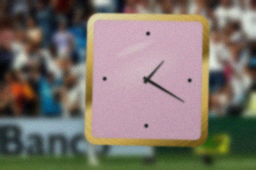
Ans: 1:20
